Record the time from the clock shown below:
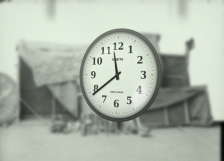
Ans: 11:39
